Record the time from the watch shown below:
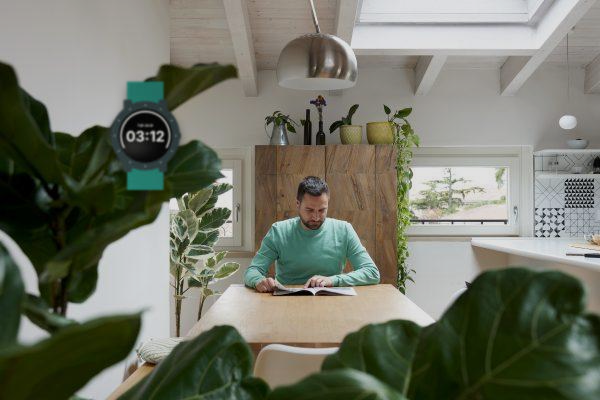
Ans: 3:12
